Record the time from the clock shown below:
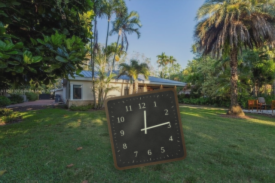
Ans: 12:14
